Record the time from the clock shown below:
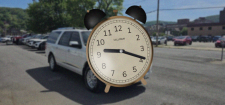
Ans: 9:19
